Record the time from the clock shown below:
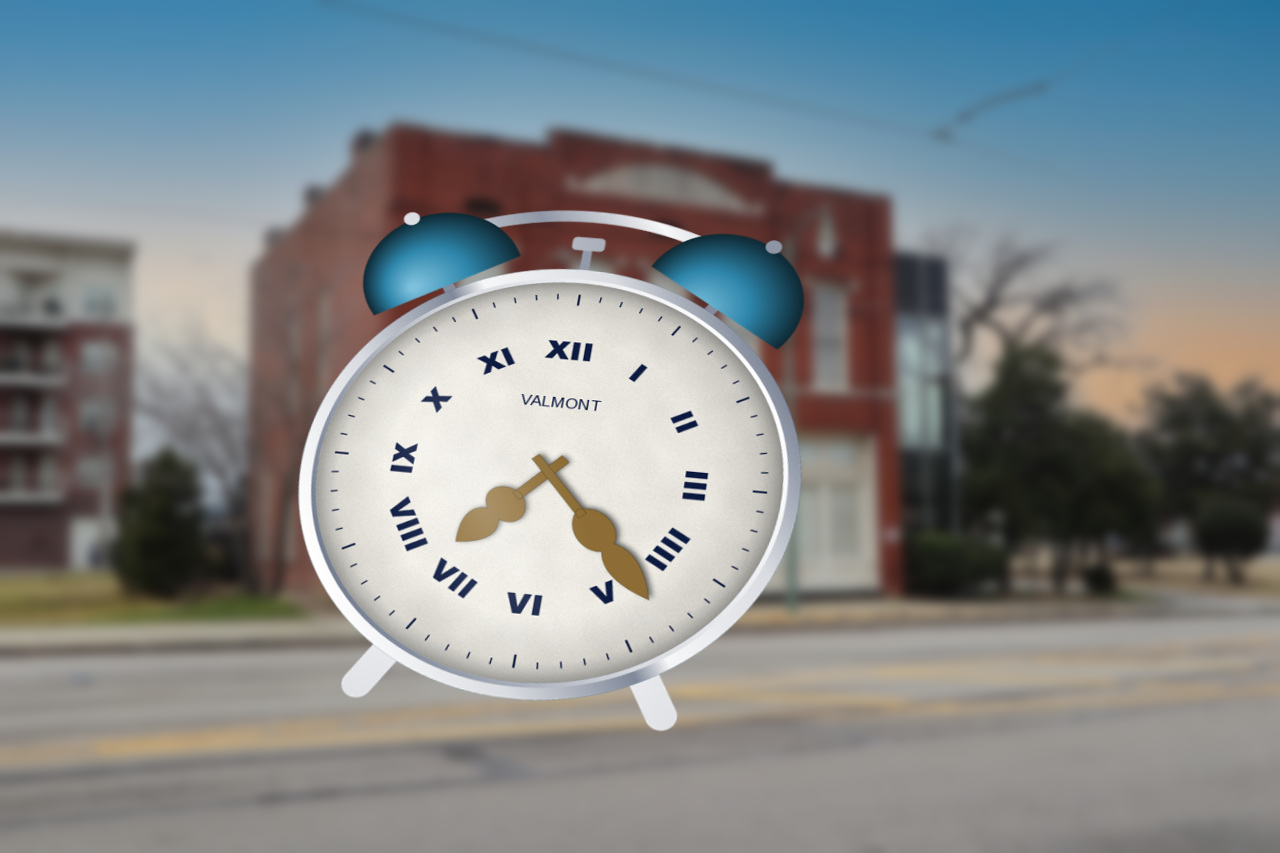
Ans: 7:23
